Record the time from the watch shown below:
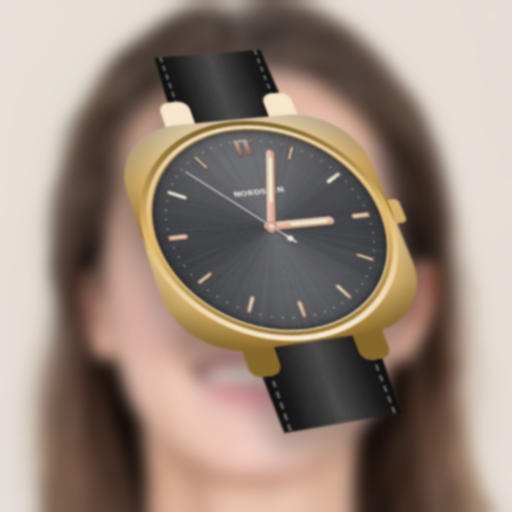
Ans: 3:02:53
